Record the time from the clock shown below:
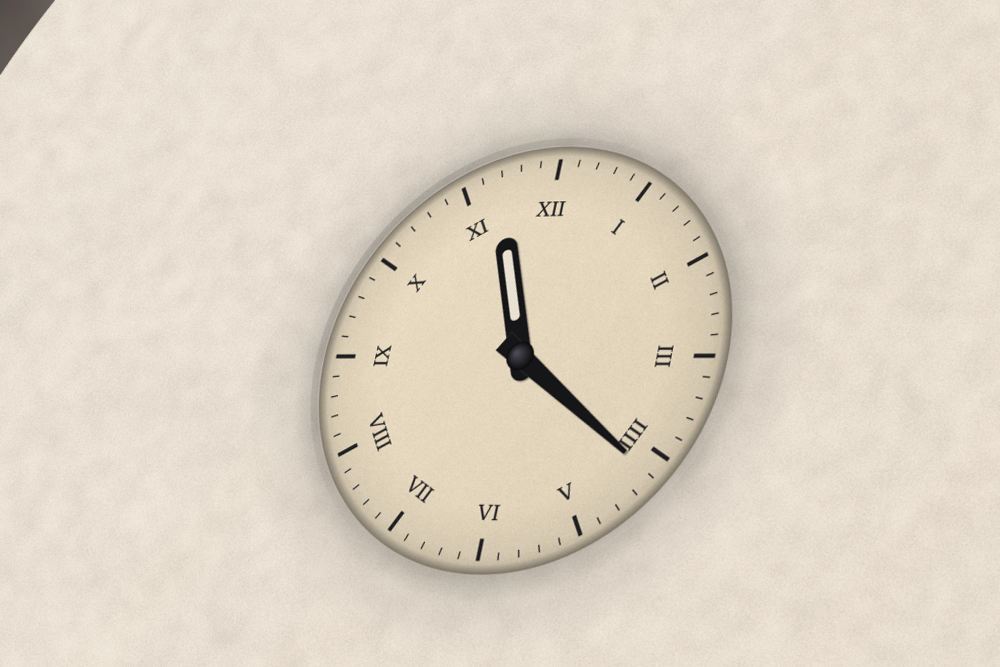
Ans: 11:21
